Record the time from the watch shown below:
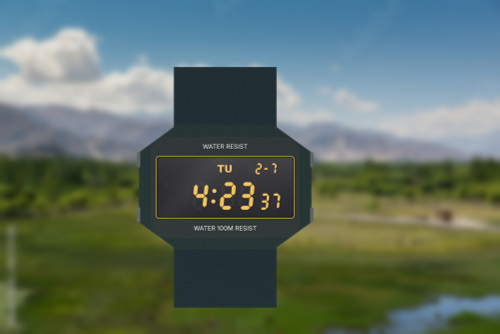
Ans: 4:23:37
